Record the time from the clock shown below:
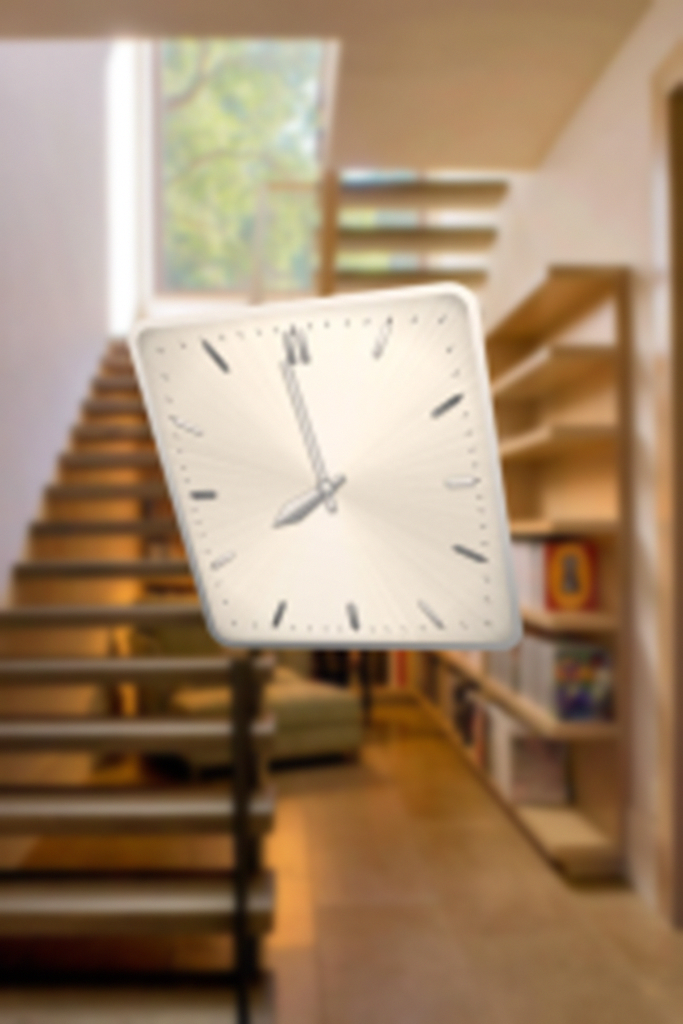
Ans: 7:59
